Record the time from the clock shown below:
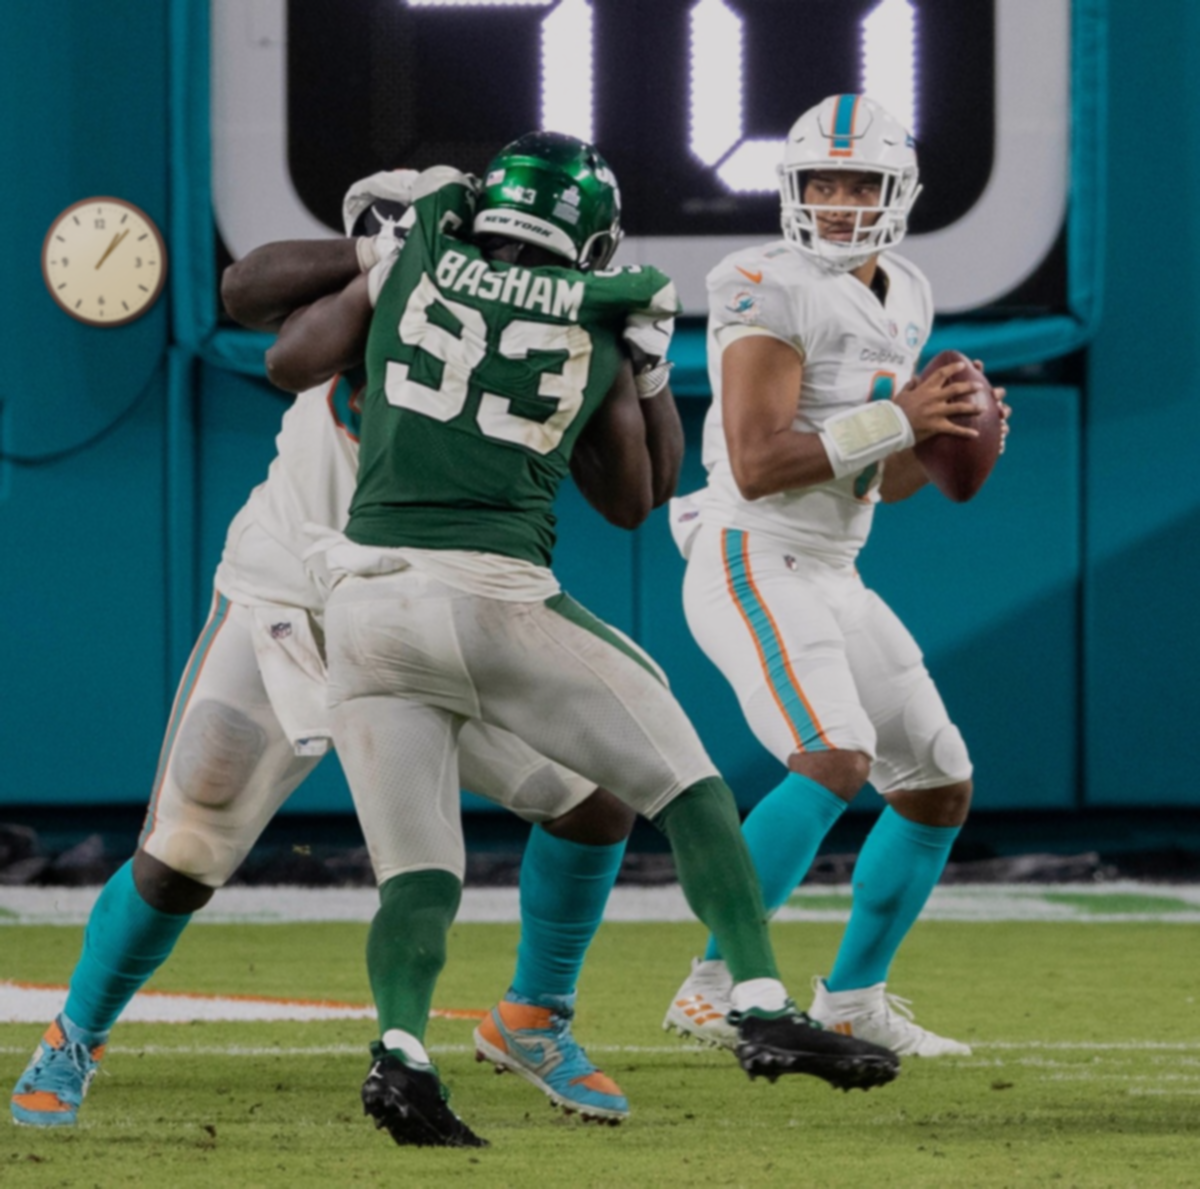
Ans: 1:07
